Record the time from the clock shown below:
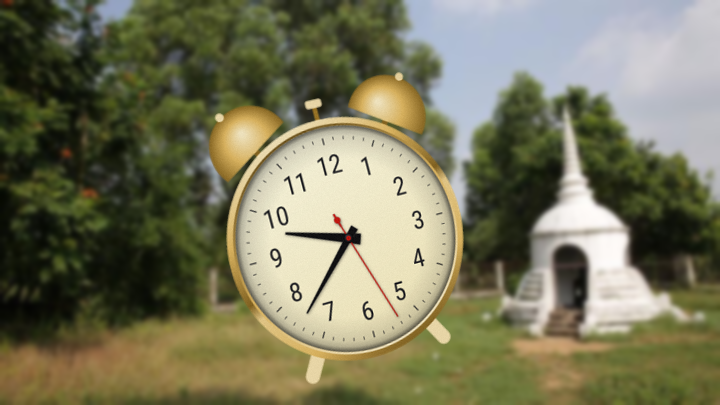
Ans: 9:37:27
